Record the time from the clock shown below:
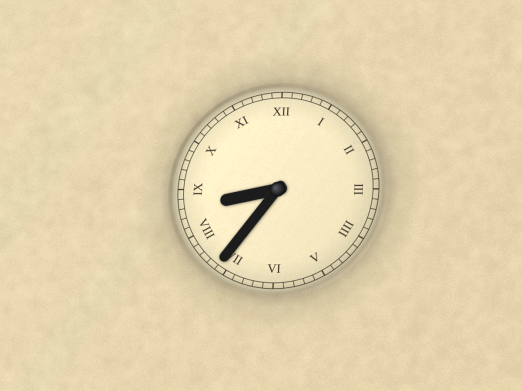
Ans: 8:36
